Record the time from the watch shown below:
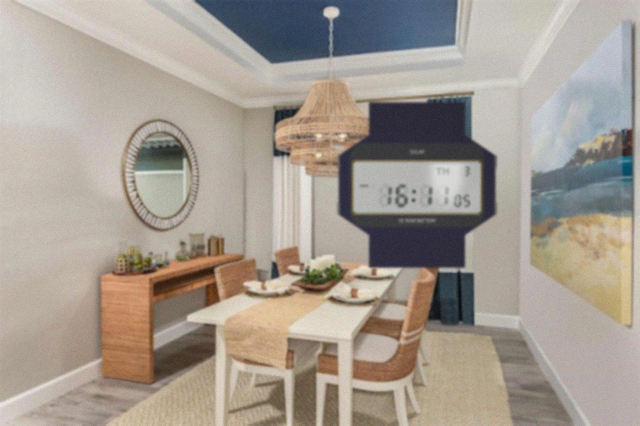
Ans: 16:11:05
